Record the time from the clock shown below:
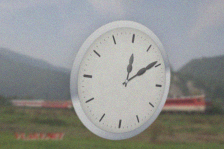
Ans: 12:09
